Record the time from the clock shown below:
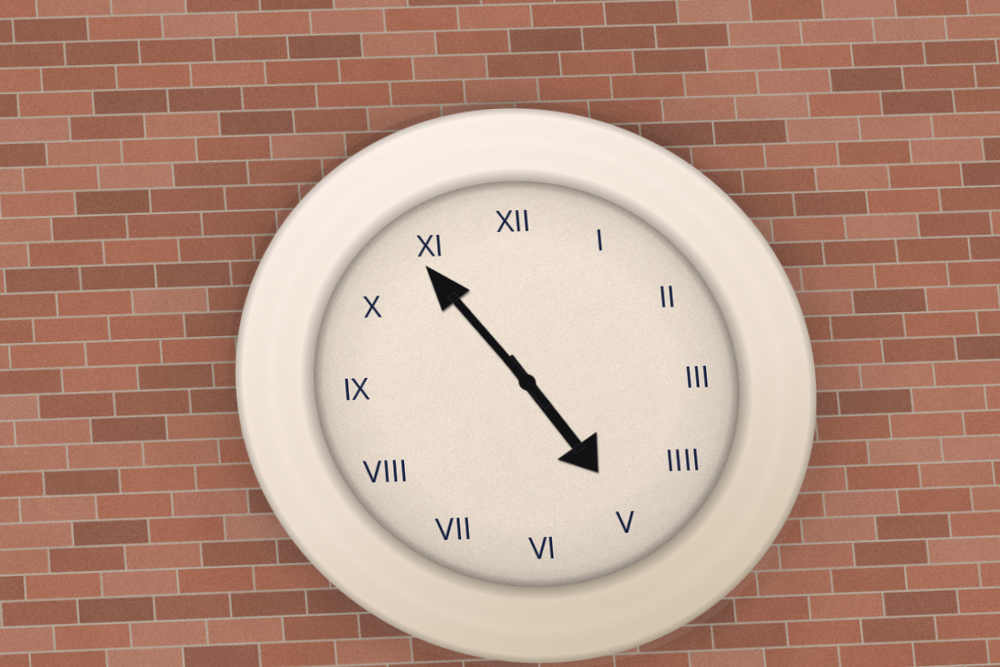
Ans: 4:54
